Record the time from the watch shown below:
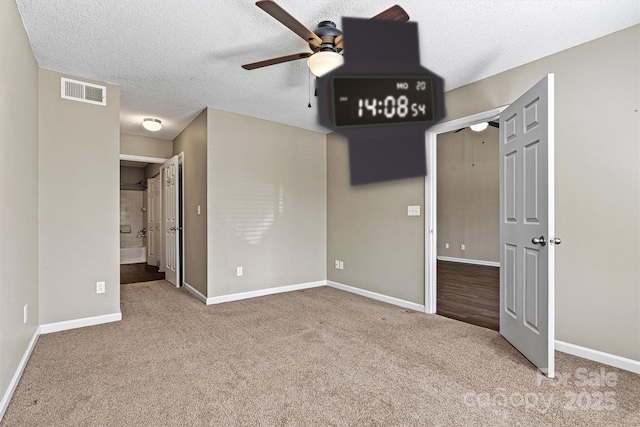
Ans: 14:08:54
